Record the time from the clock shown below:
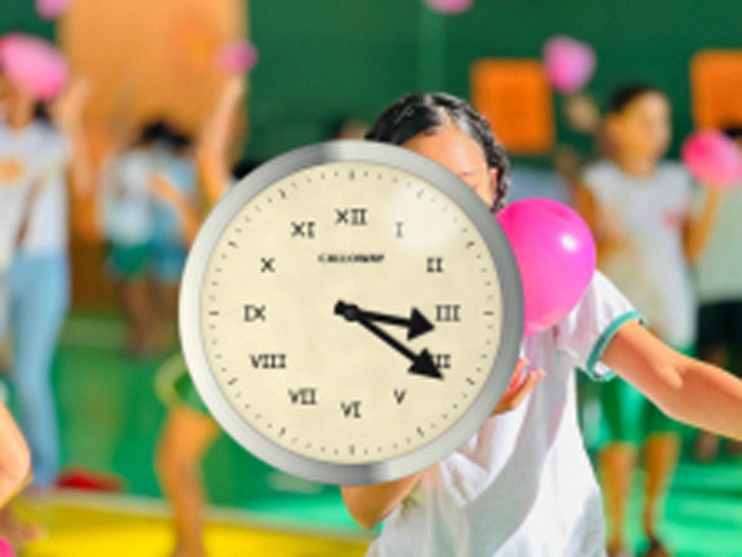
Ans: 3:21
